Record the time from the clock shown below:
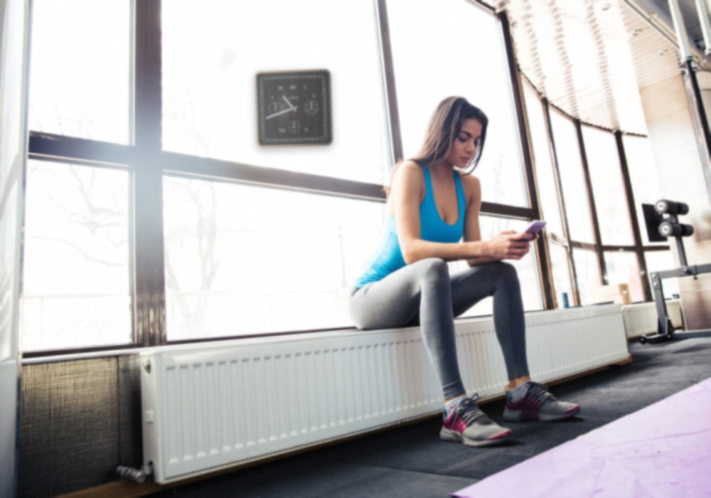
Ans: 10:42
